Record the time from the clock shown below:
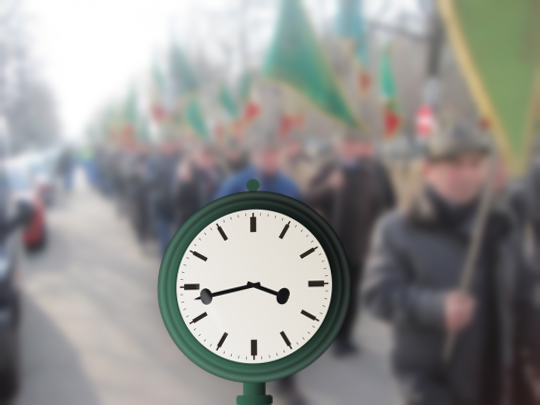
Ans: 3:43
